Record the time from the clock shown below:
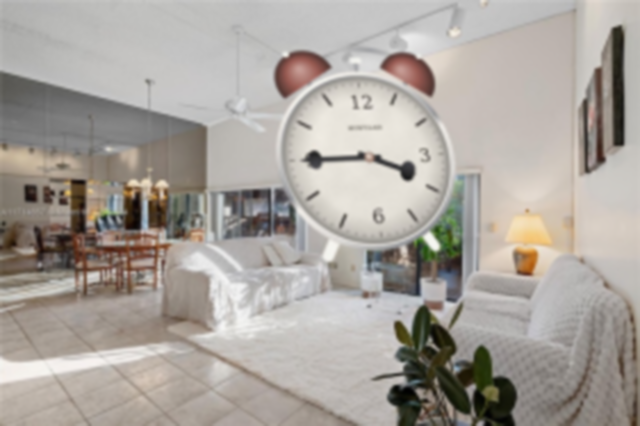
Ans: 3:45
